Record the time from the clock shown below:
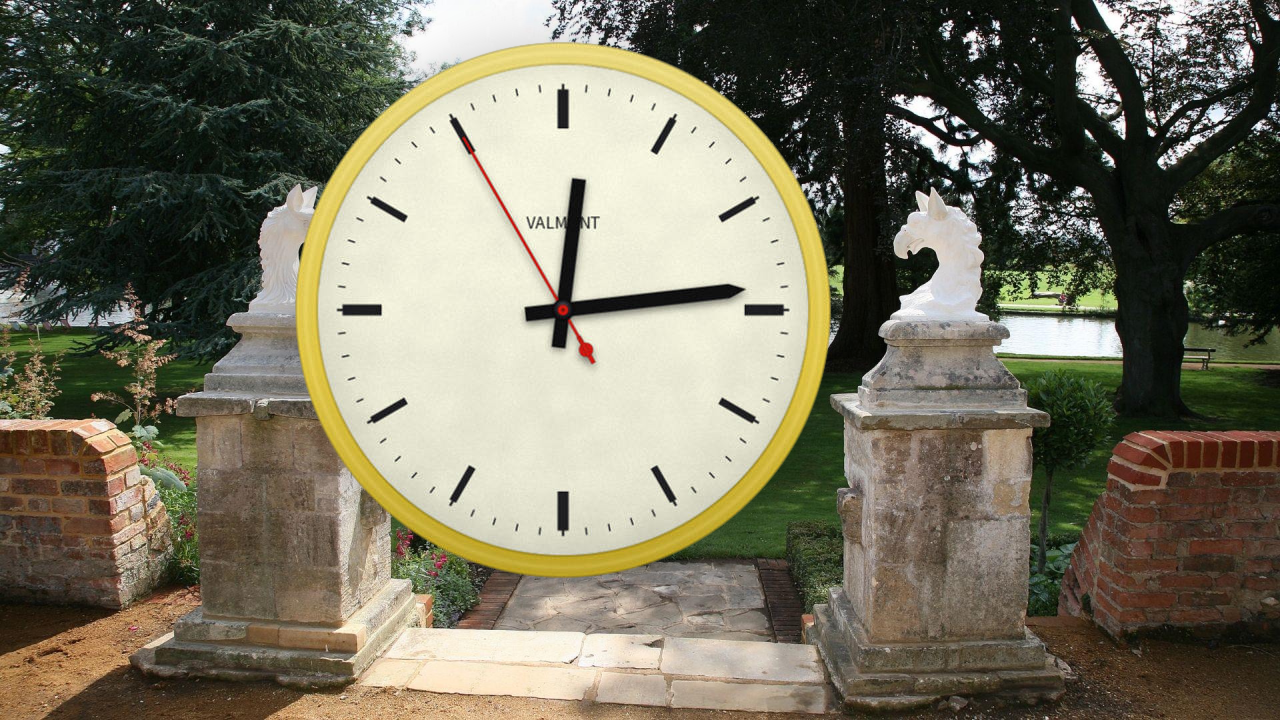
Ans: 12:13:55
